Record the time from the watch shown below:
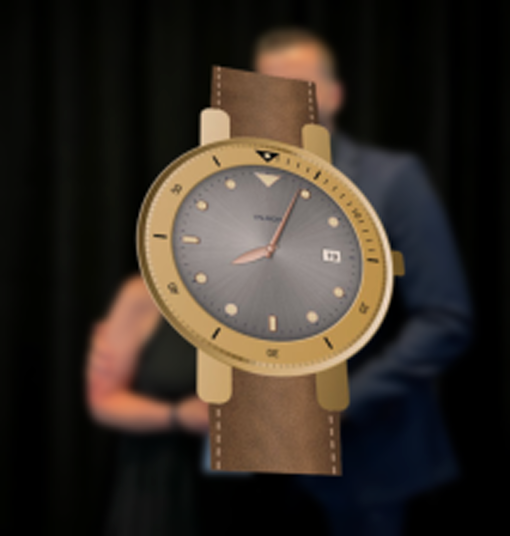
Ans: 8:04
